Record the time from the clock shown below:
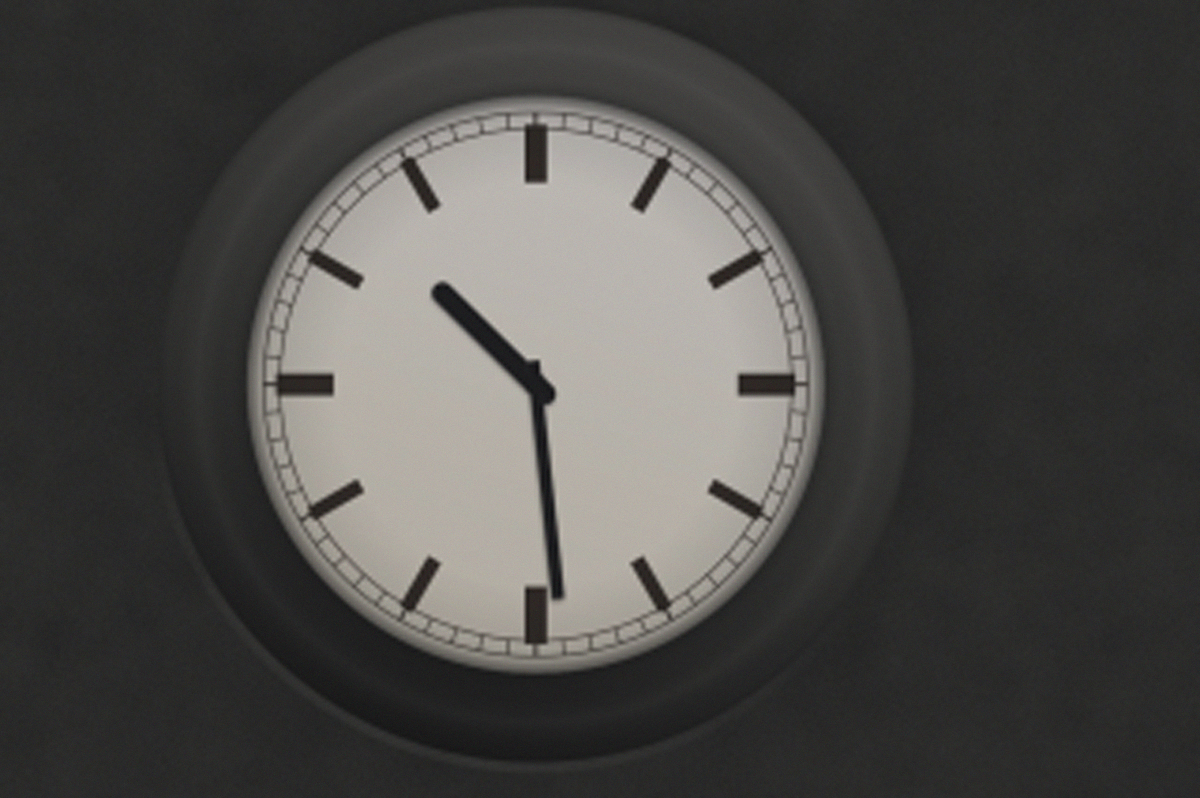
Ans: 10:29
